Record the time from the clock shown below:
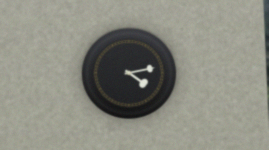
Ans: 4:13
